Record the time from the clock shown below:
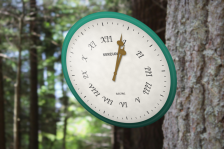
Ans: 1:04
